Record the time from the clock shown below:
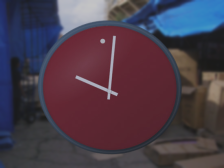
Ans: 10:02
